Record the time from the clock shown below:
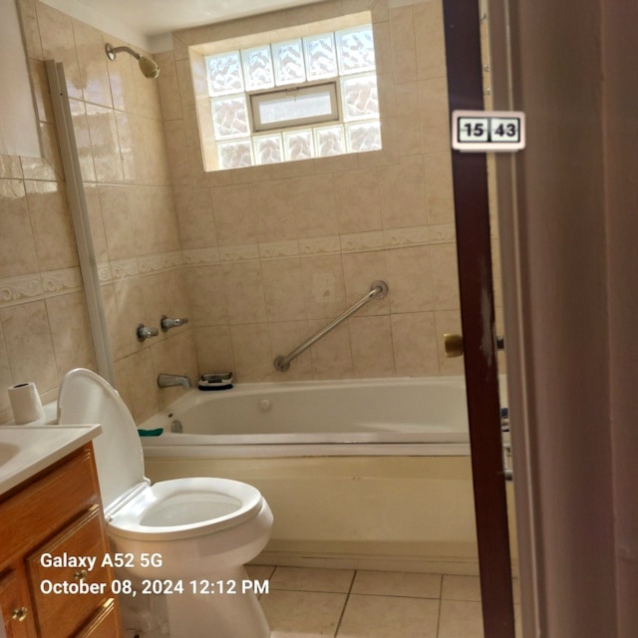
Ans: 15:43
